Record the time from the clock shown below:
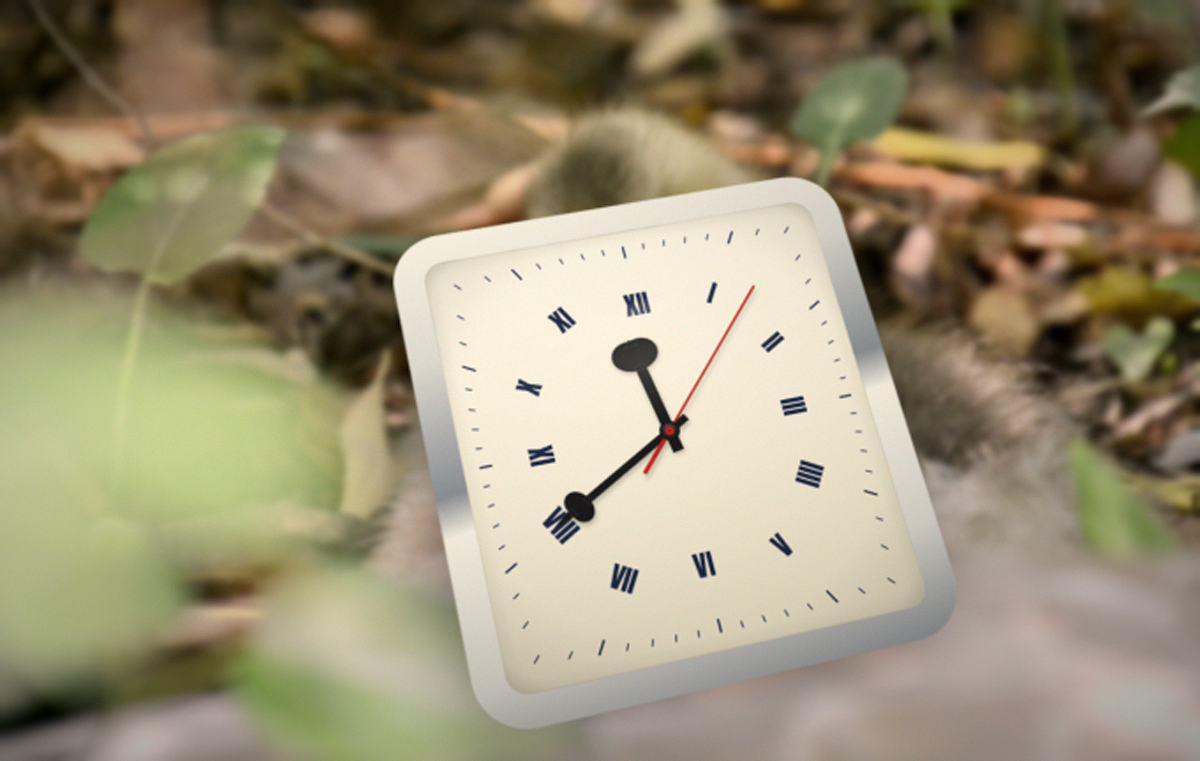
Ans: 11:40:07
